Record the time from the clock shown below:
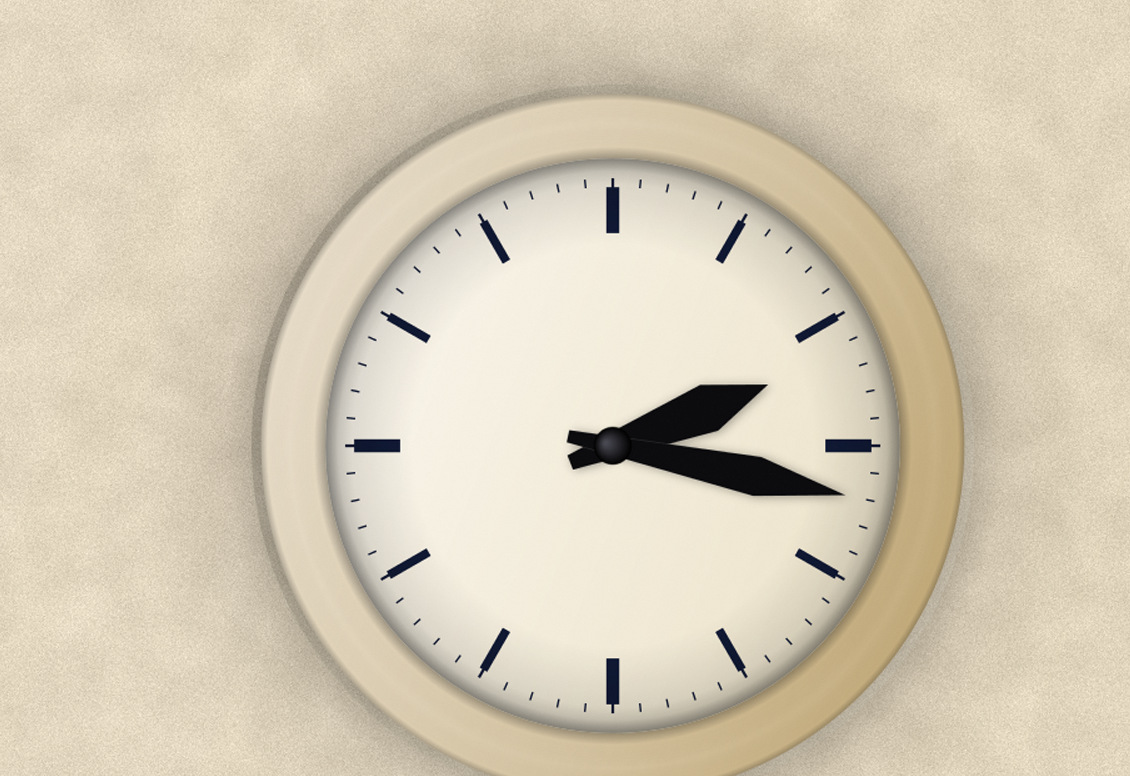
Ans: 2:17
